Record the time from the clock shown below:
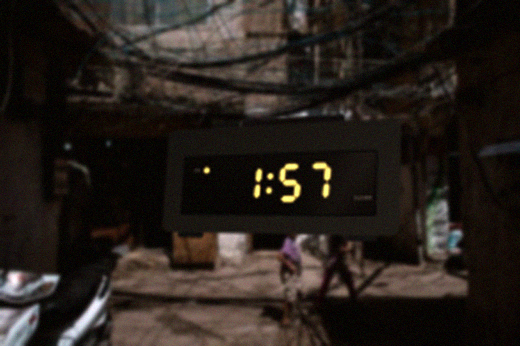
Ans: 1:57
